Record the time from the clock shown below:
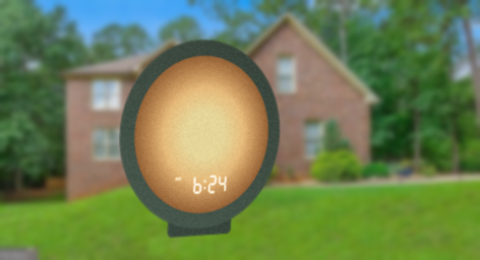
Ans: 6:24
